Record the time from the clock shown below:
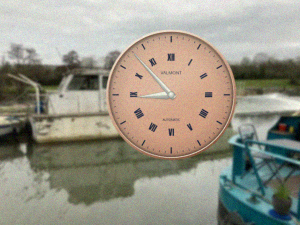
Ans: 8:53
